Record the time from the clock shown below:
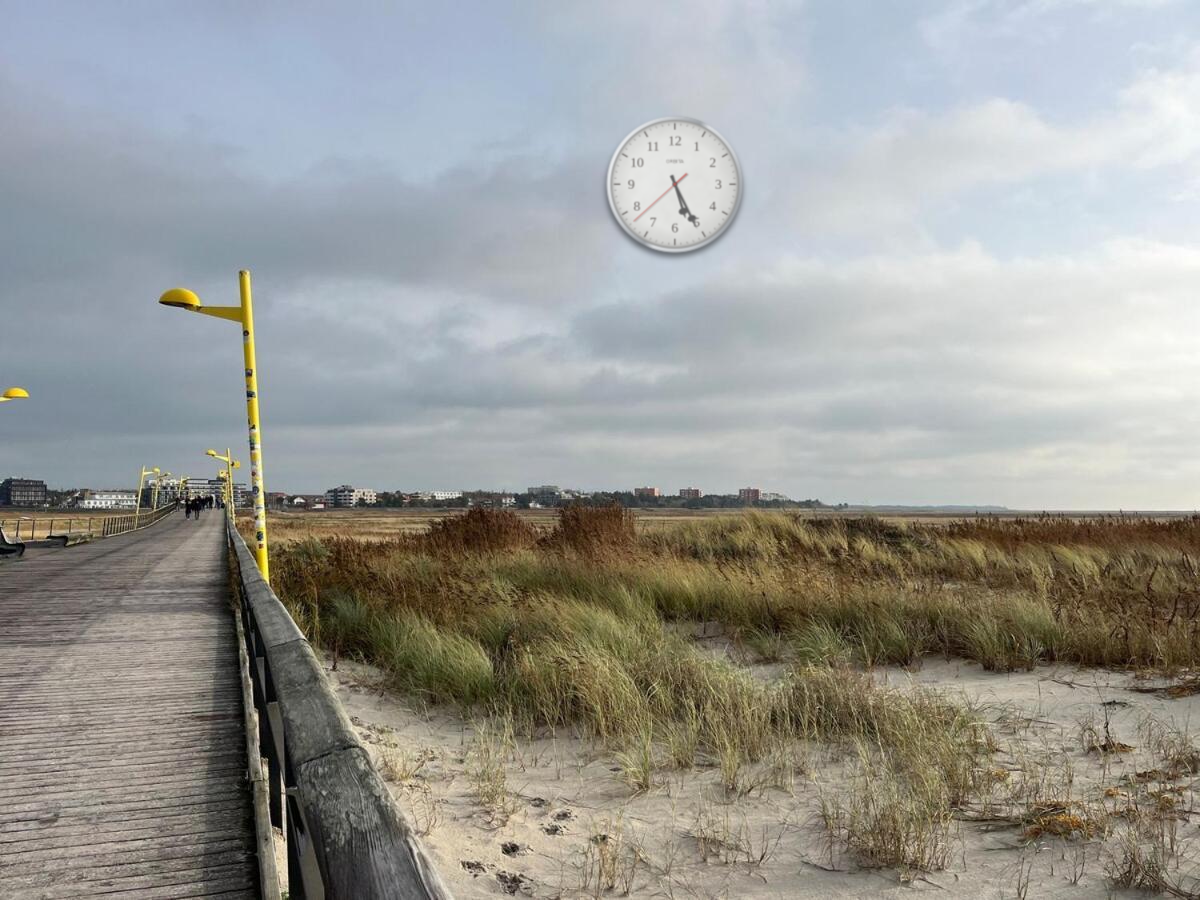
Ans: 5:25:38
